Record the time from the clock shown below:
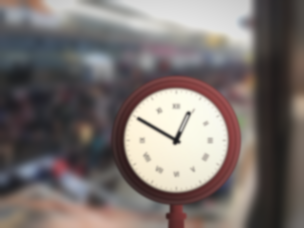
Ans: 12:50
